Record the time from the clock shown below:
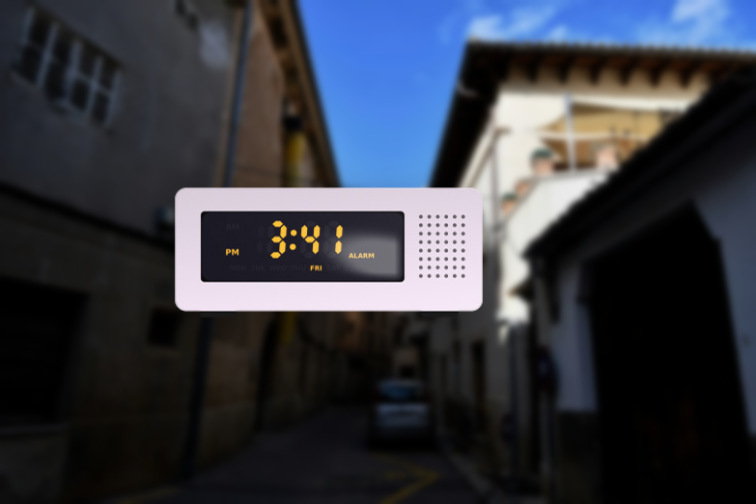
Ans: 3:41
